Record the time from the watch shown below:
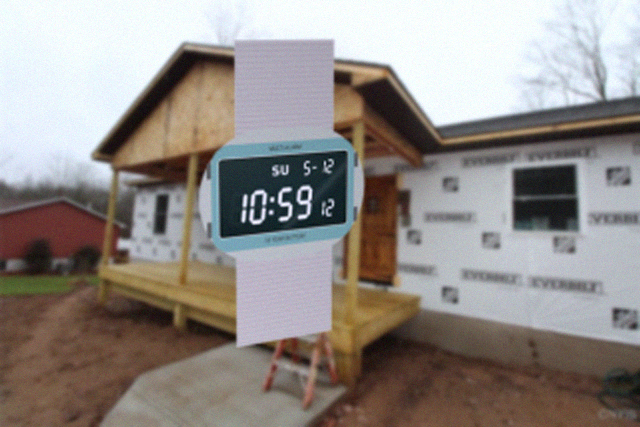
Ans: 10:59:12
